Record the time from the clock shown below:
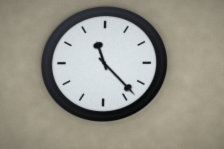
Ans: 11:23
